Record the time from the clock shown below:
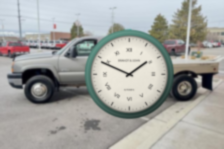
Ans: 1:49
